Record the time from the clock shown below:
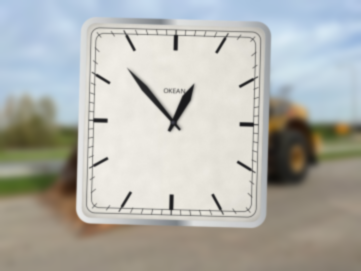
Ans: 12:53
